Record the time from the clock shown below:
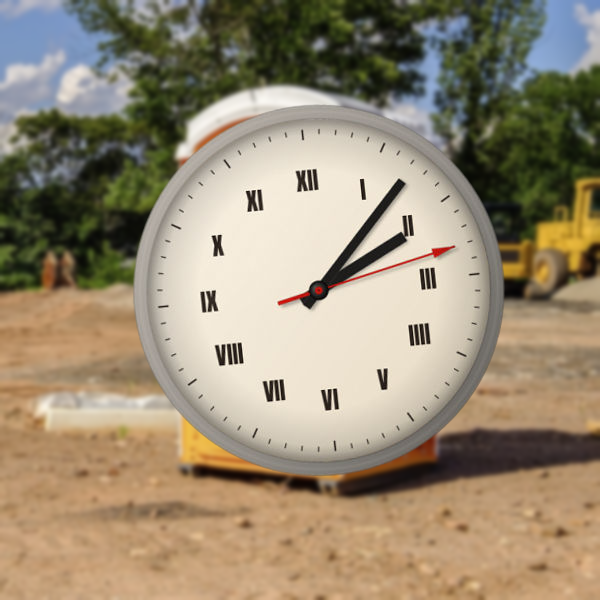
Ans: 2:07:13
